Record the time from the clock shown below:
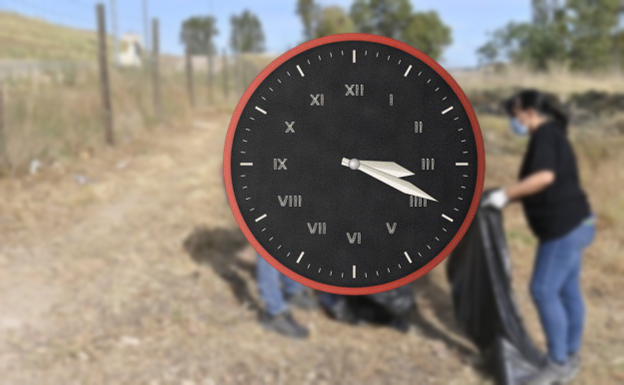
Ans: 3:19
